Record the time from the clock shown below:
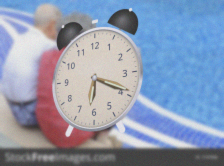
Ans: 6:19
